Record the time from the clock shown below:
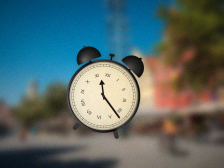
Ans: 11:22
